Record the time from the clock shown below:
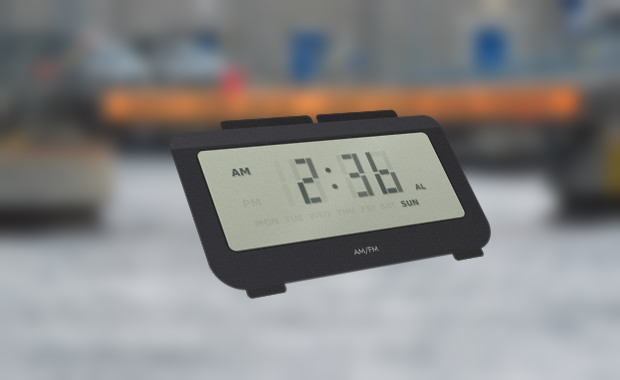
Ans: 2:36
